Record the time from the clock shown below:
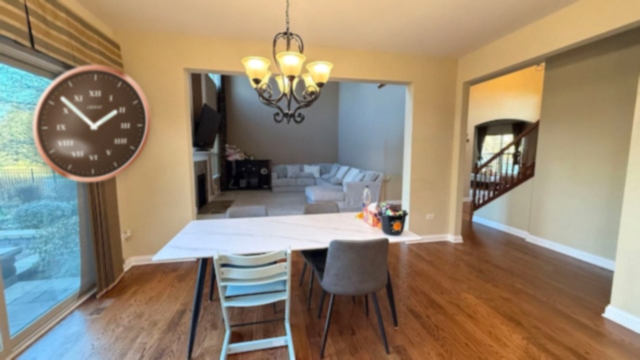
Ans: 1:52
